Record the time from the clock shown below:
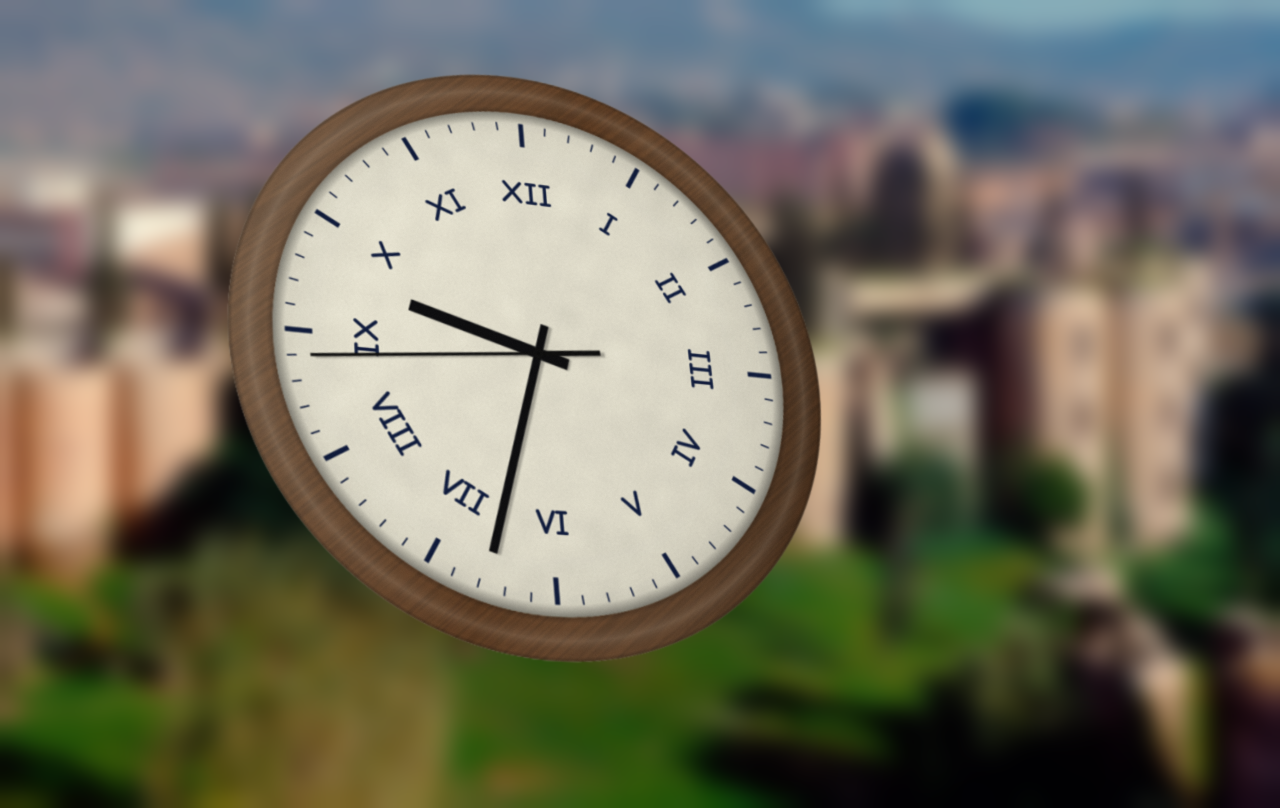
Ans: 9:32:44
